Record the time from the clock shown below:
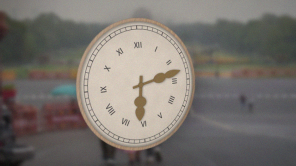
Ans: 6:13
